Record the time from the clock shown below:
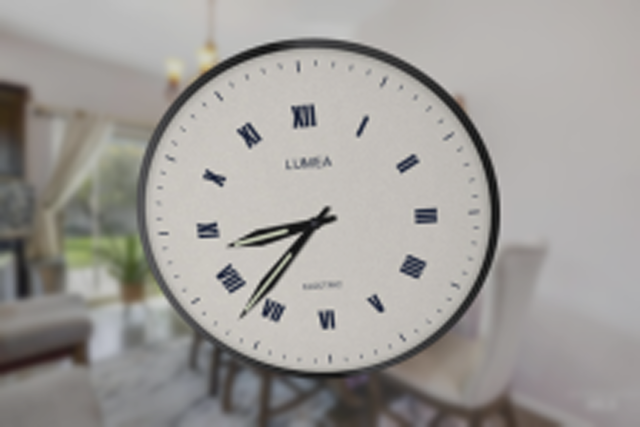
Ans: 8:37
